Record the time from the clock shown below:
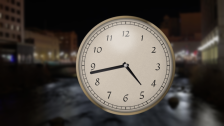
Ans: 4:43
